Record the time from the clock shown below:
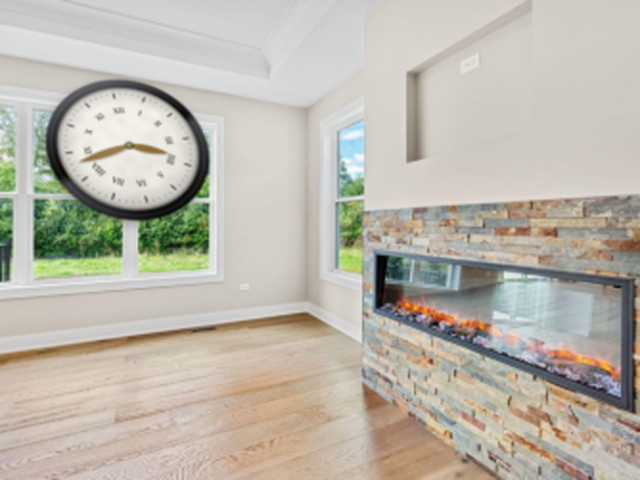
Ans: 3:43
